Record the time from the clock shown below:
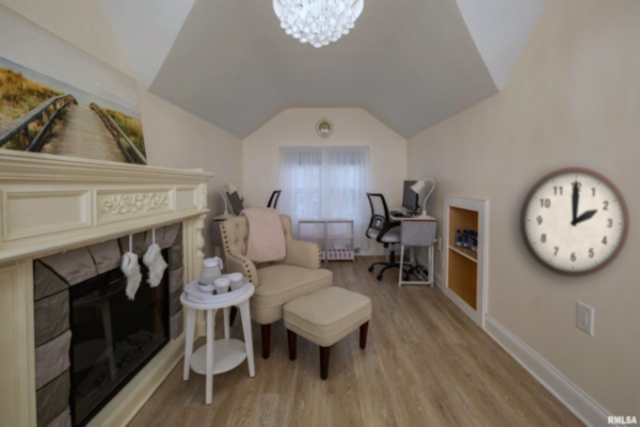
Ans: 2:00
